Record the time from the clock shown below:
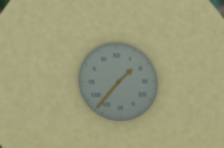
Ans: 1:37
